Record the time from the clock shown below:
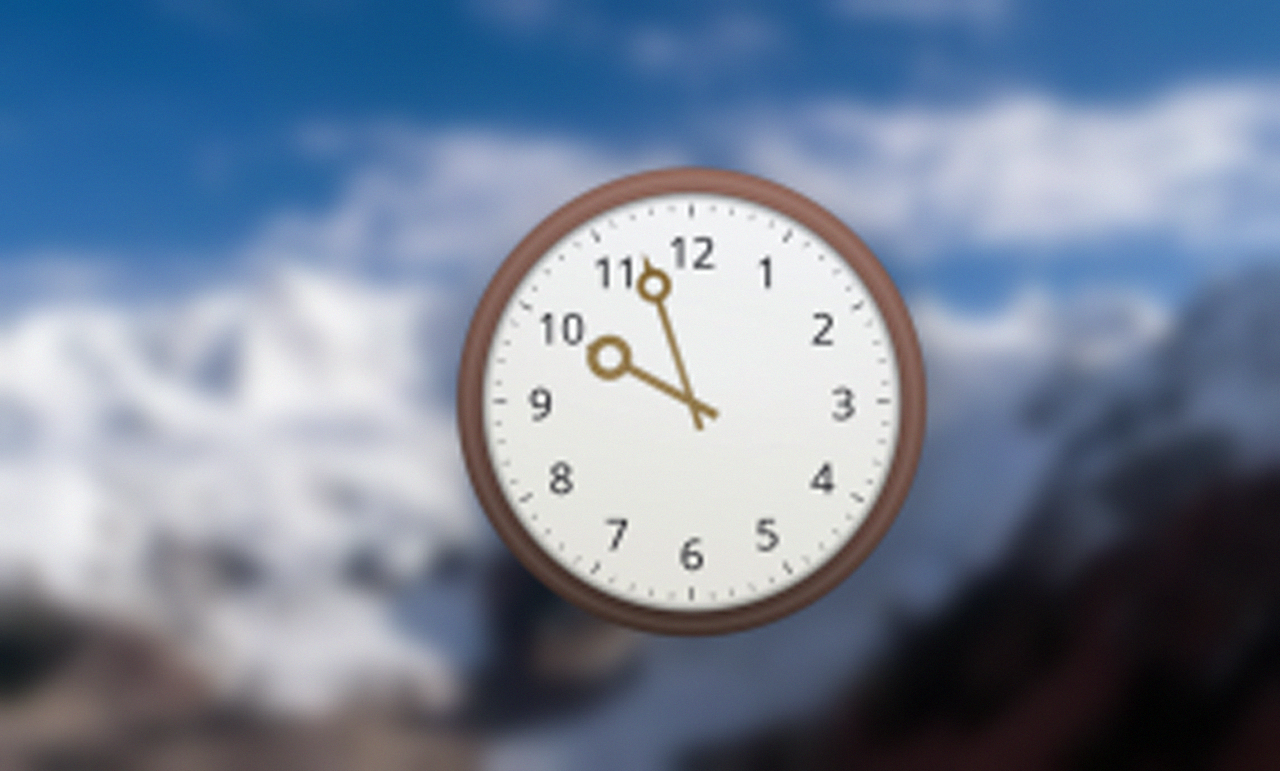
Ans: 9:57
